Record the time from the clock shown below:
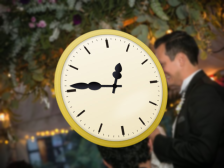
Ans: 12:46
